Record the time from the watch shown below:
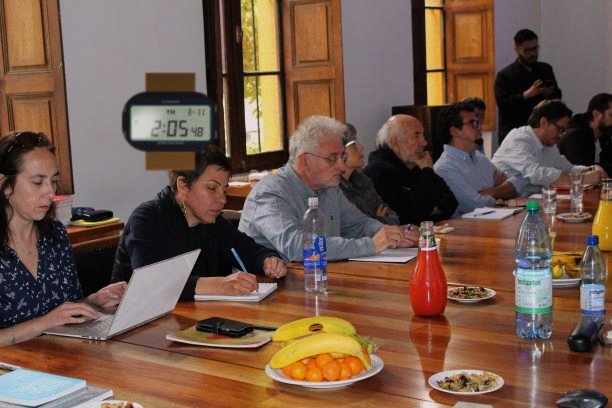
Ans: 2:05
